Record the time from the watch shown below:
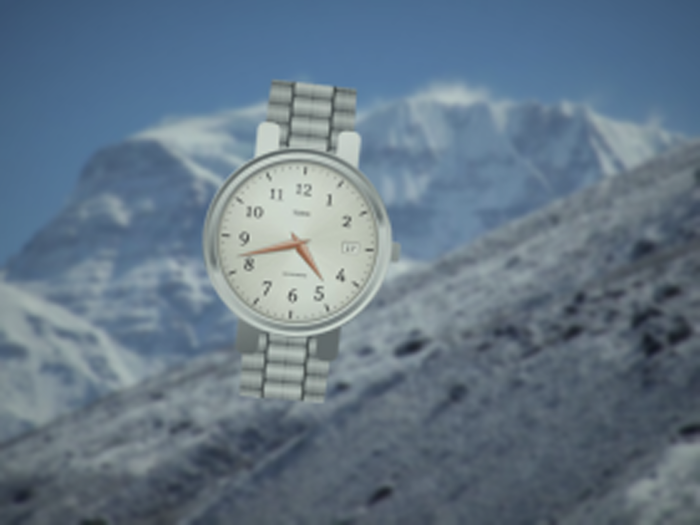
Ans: 4:42
